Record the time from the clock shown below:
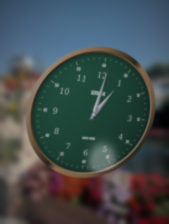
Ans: 1:01
